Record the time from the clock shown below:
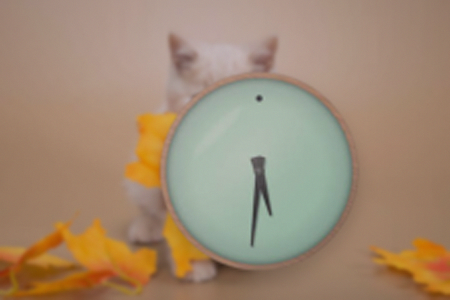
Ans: 5:31
